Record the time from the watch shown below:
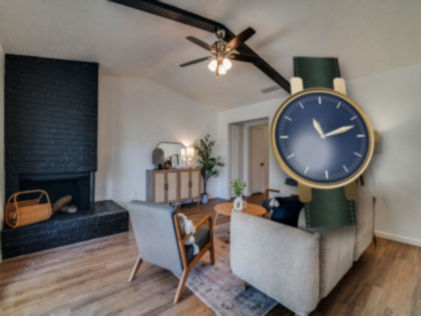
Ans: 11:12
